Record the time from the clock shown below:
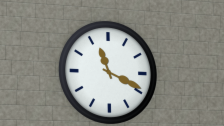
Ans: 11:19
